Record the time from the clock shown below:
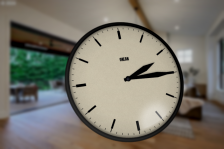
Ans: 2:15
